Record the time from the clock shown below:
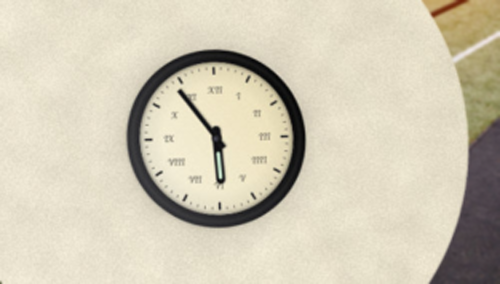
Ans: 5:54
